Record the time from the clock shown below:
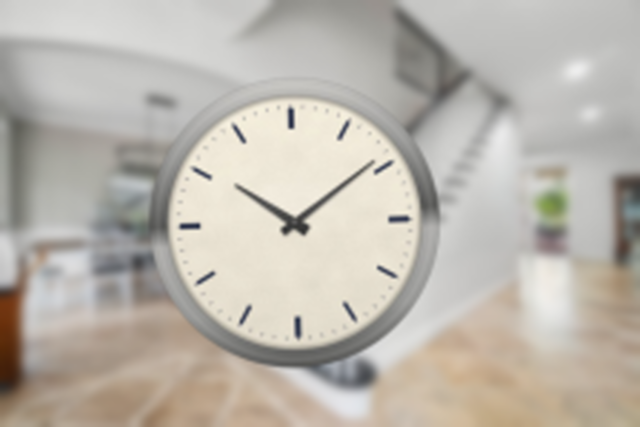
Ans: 10:09
